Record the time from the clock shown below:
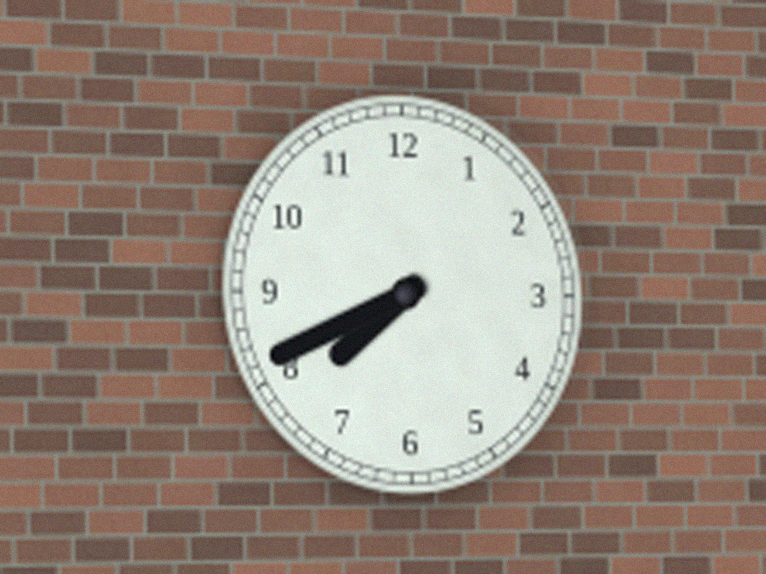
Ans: 7:41
